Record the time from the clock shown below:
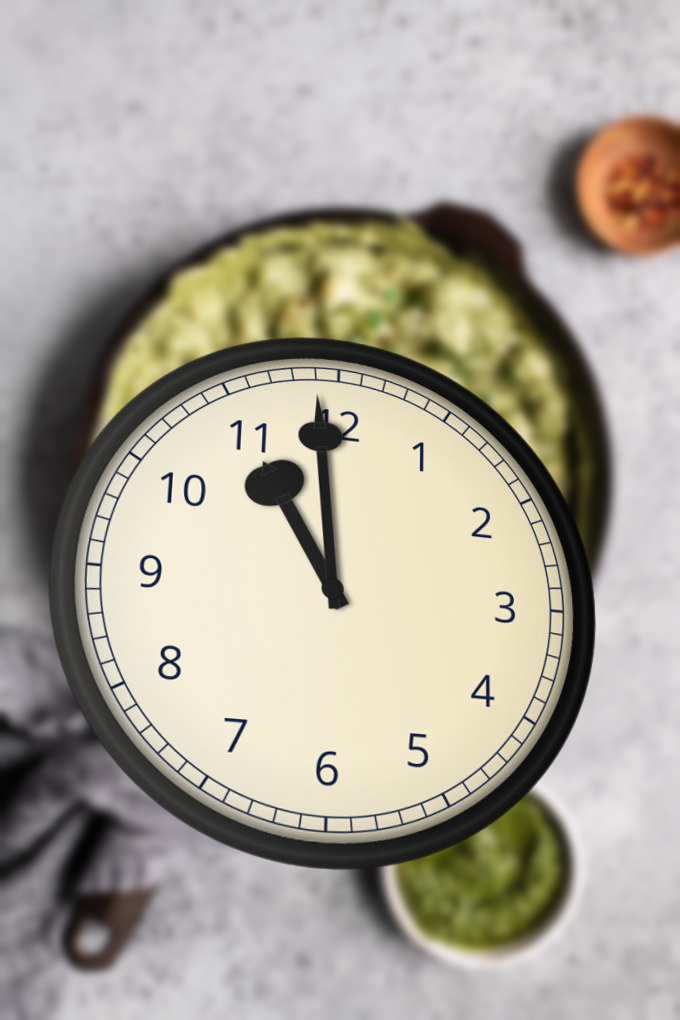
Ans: 10:59
